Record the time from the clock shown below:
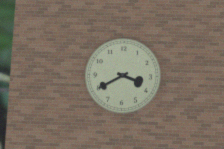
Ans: 3:40
